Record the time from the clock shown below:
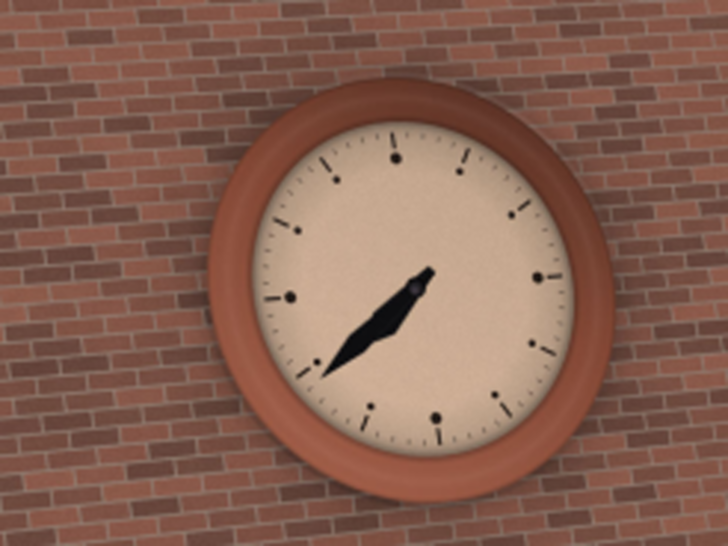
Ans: 7:39
